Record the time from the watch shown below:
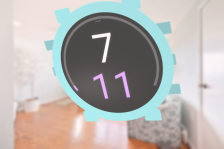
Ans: 7:11
